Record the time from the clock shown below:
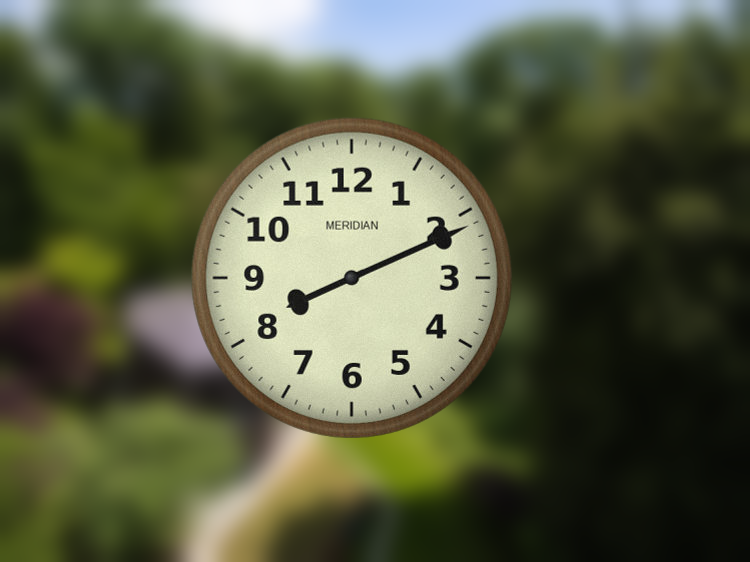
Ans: 8:11
